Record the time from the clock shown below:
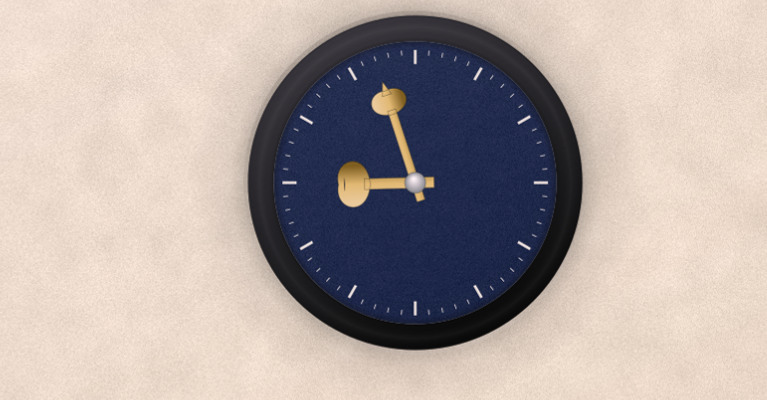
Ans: 8:57
